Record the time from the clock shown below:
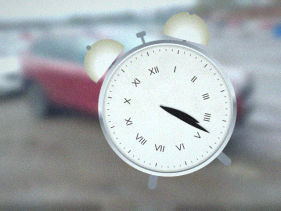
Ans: 4:23
